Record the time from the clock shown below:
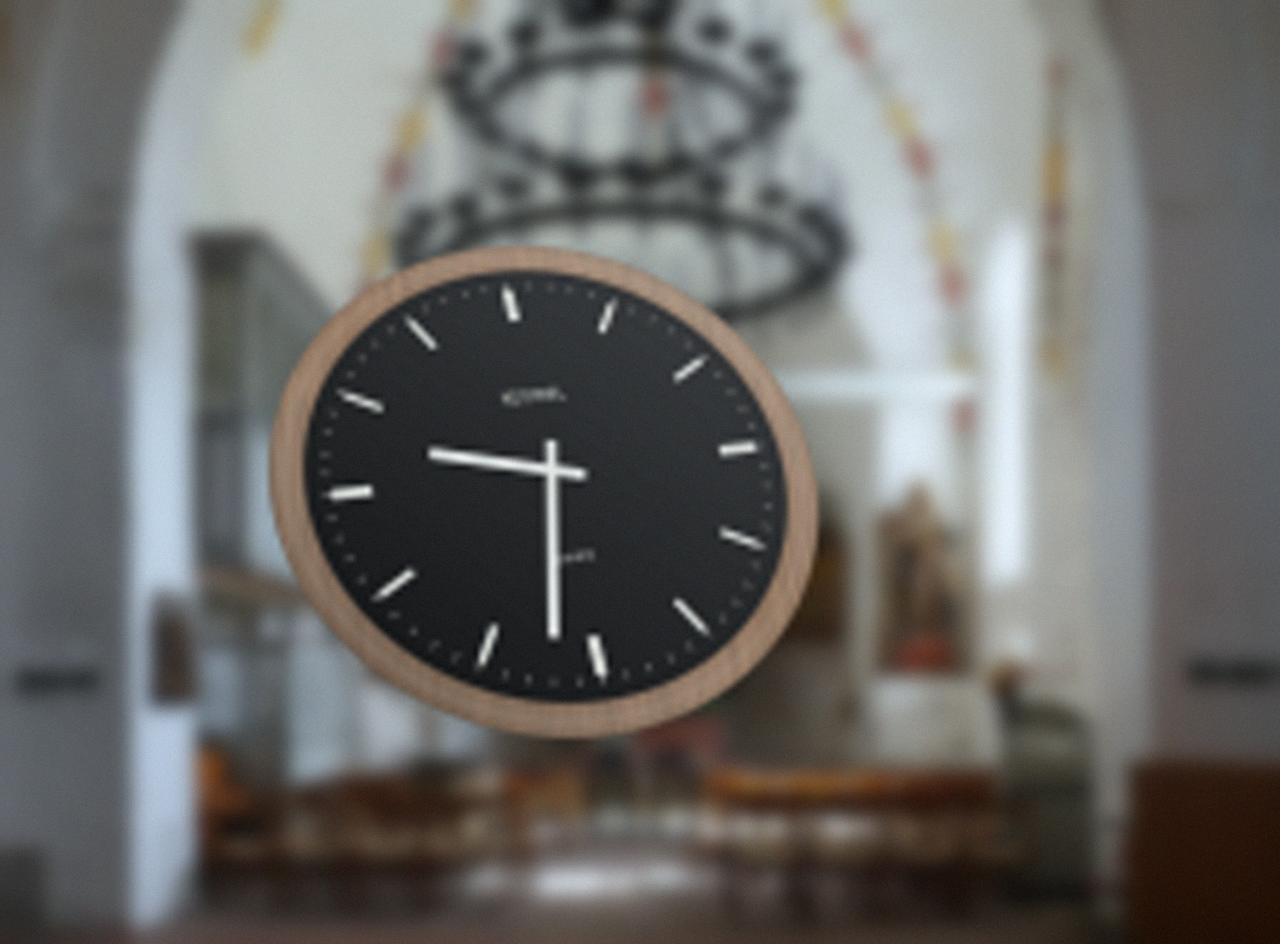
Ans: 9:32
